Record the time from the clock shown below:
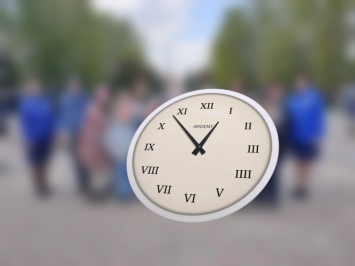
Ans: 12:53
